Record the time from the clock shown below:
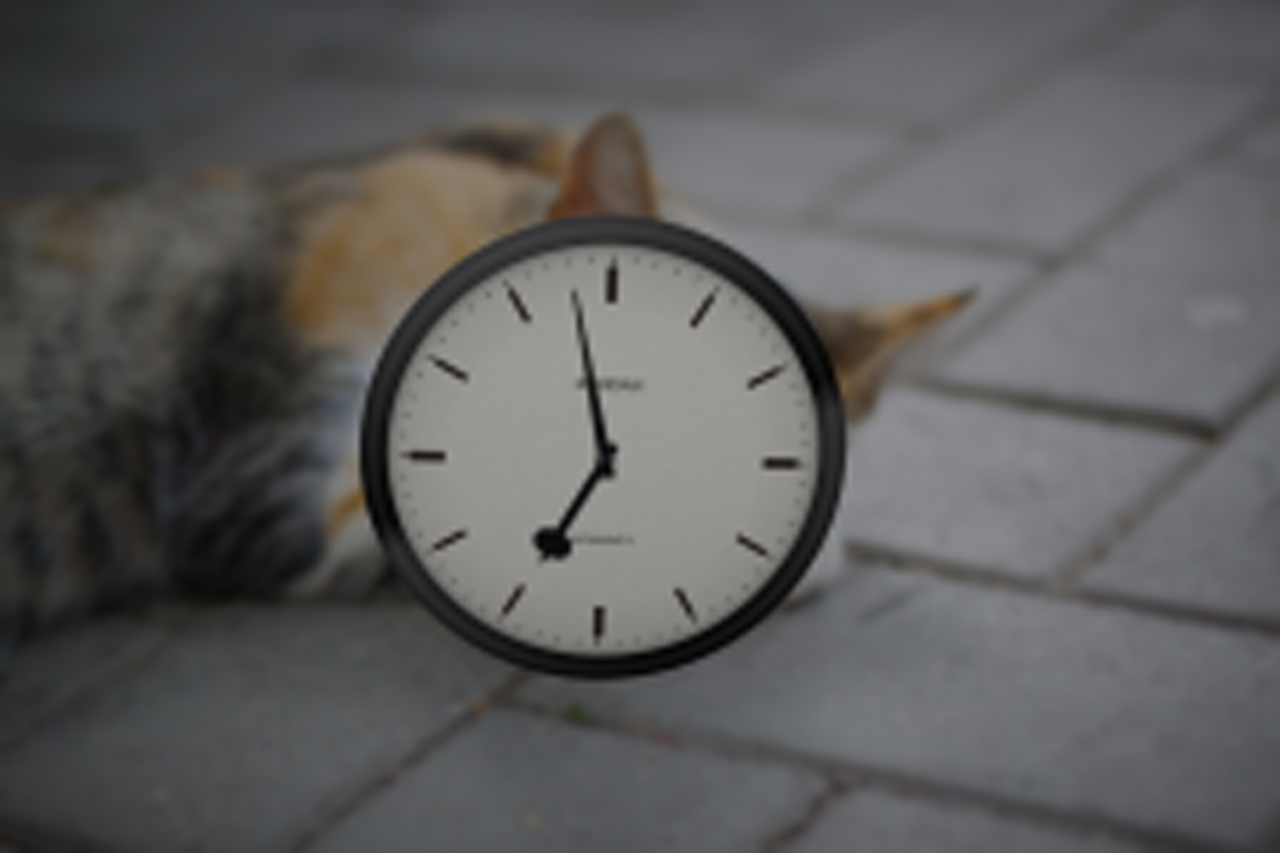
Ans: 6:58
